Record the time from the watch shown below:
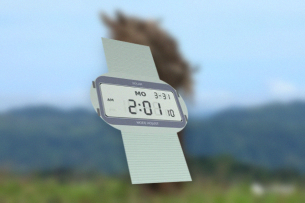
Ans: 2:01:10
